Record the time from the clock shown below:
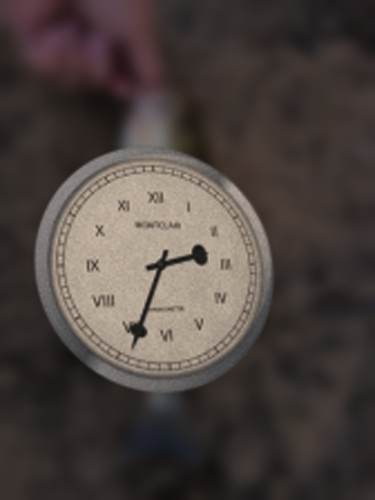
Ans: 2:34
